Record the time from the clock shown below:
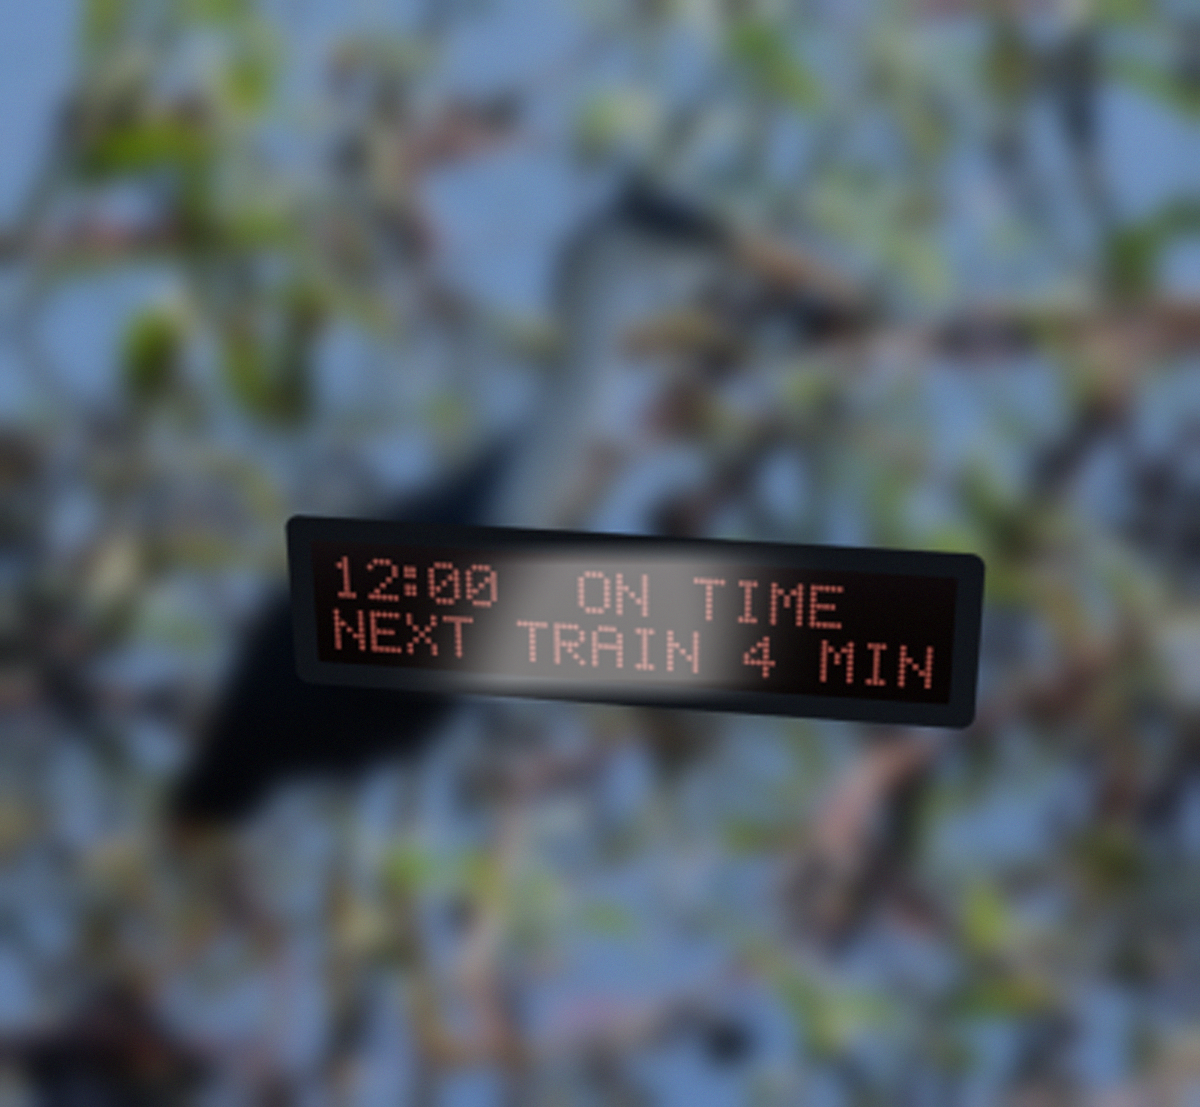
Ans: 12:00
